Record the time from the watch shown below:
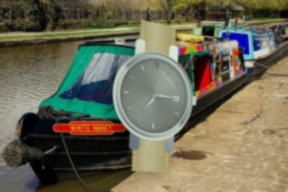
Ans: 7:15
